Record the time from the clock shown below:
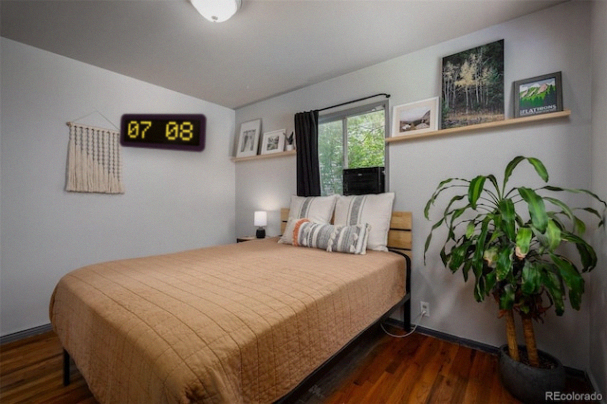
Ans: 7:08
